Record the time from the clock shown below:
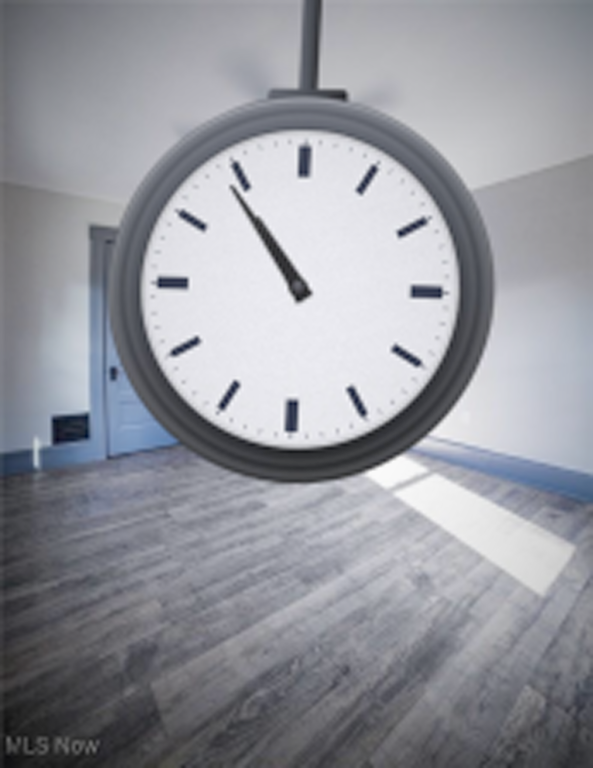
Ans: 10:54
